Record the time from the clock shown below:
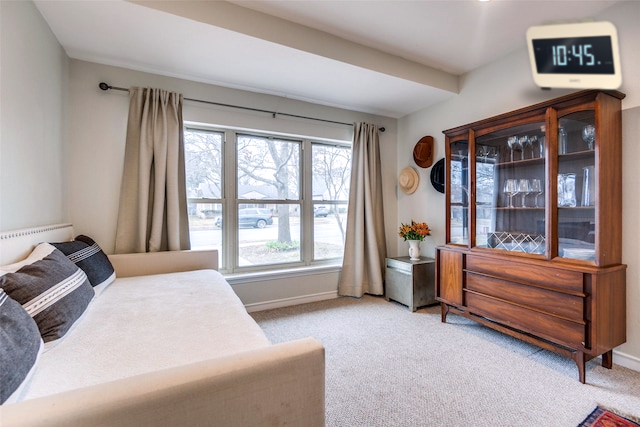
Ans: 10:45
